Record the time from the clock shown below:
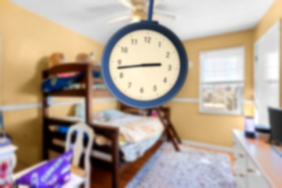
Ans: 2:43
